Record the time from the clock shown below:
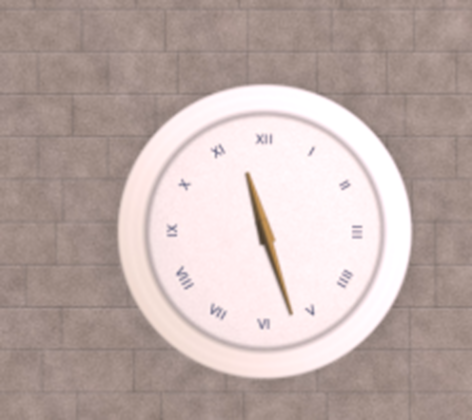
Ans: 11:27
